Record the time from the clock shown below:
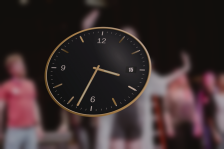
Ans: 3:33
